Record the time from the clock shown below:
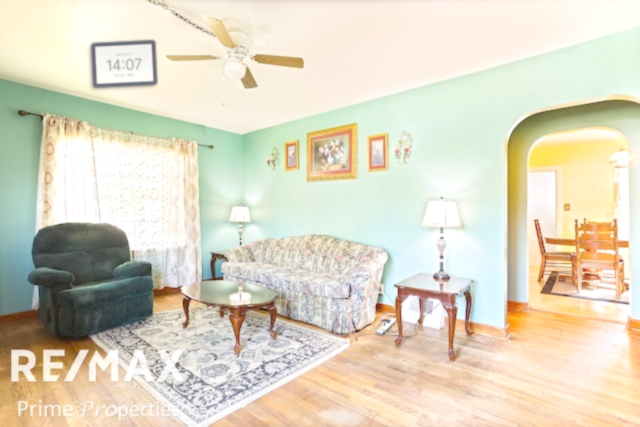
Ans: 14:07
